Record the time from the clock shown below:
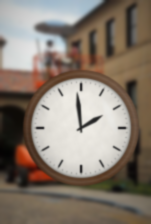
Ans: 1:59
